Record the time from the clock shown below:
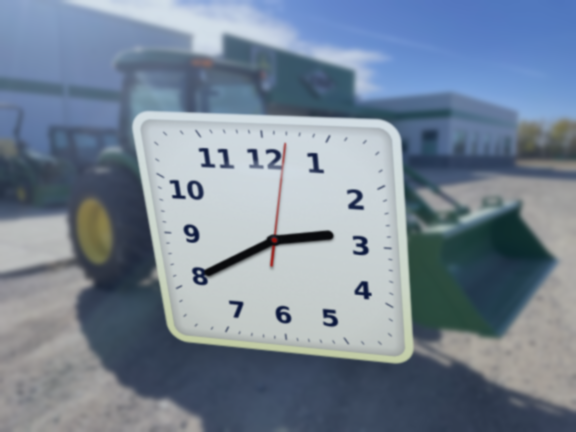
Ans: 2:40:02
